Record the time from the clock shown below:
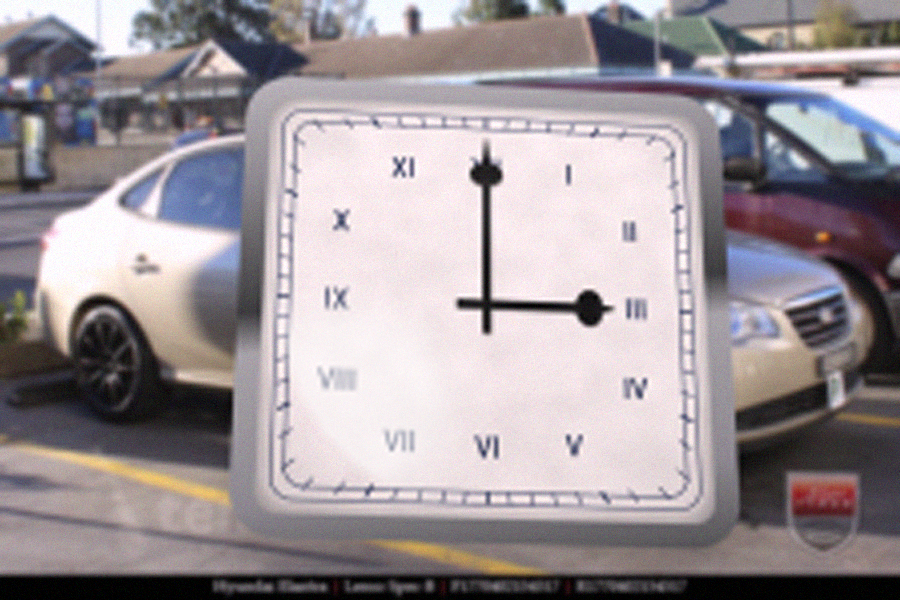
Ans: 3:00
